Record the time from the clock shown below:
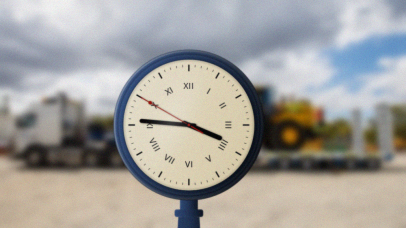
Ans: 3:45:50
